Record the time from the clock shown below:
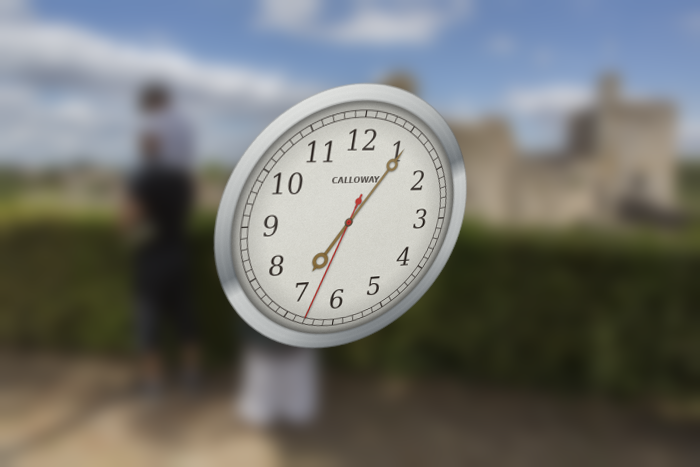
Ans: 7:05:33
